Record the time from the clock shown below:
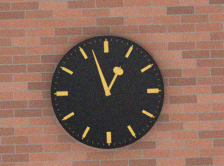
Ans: 12:57
